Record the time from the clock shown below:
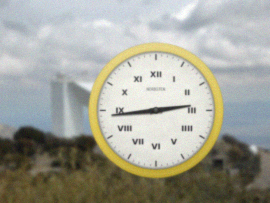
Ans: 2:44
